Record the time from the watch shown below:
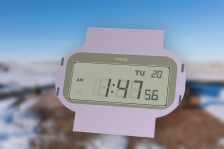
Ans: 1:47:56
